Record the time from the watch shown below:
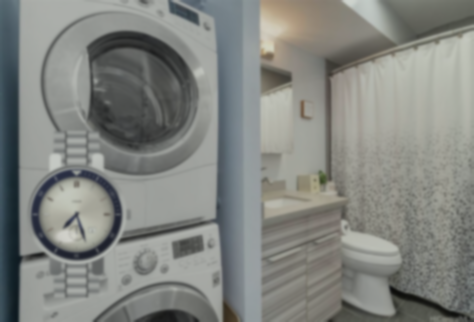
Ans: 7:27
